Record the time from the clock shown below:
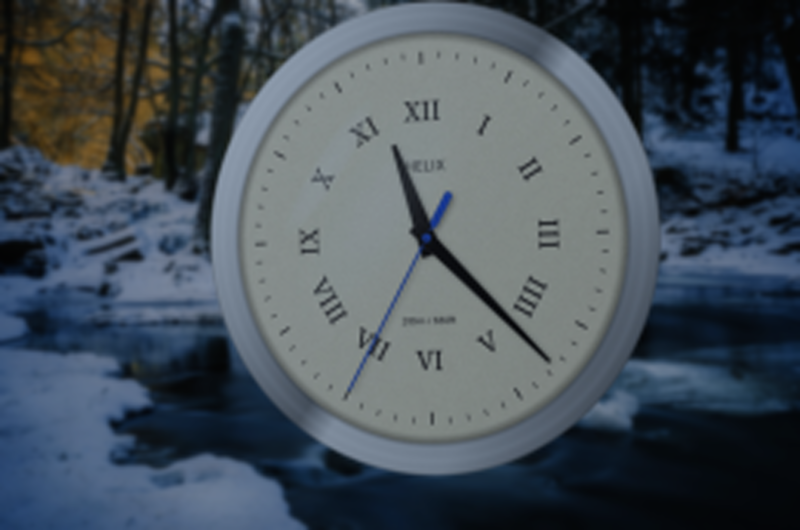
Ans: 11:22:35
